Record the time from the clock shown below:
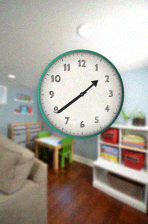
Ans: 1:39
